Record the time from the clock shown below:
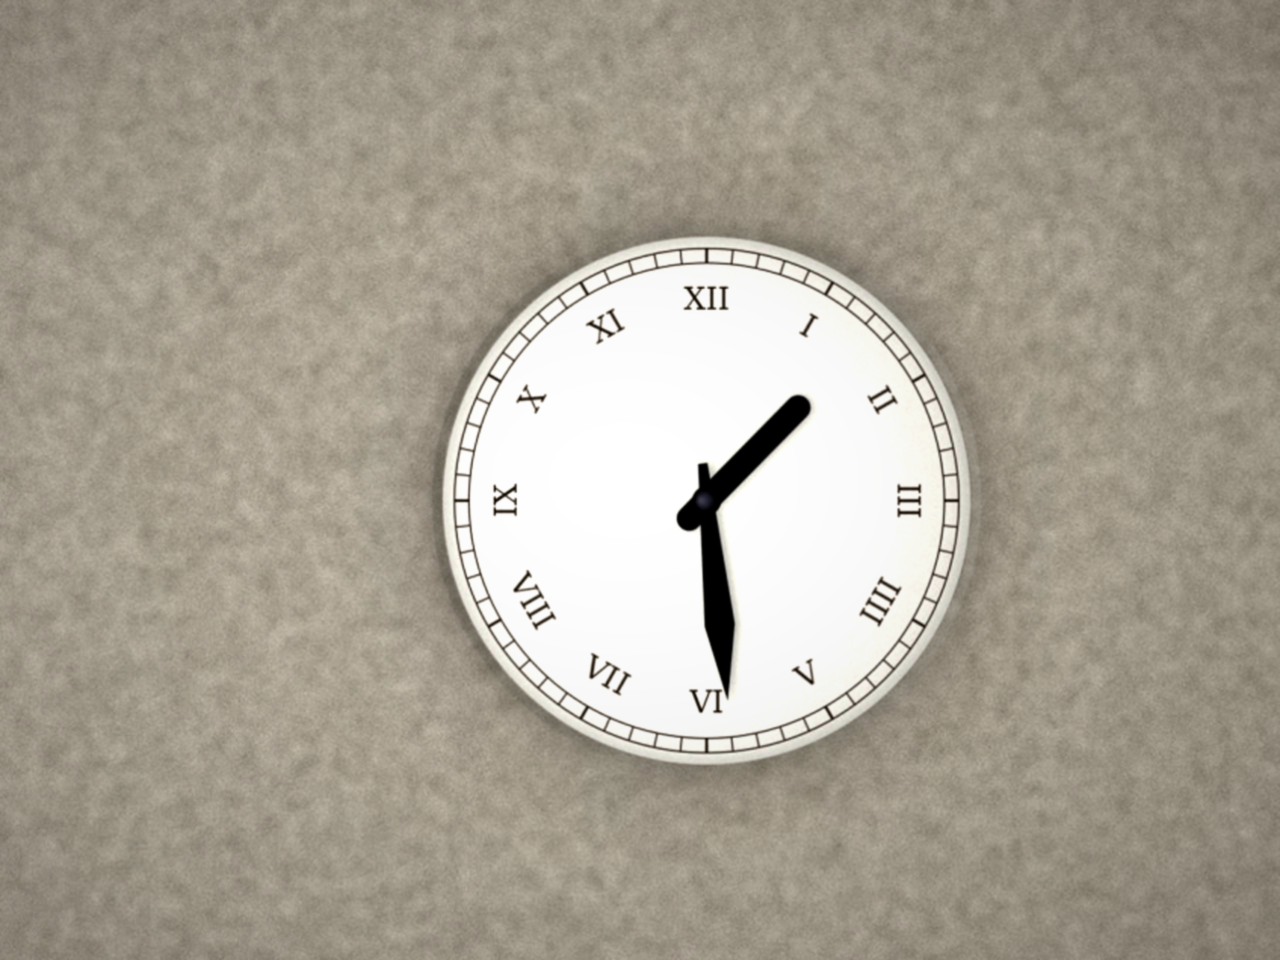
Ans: 1:29
